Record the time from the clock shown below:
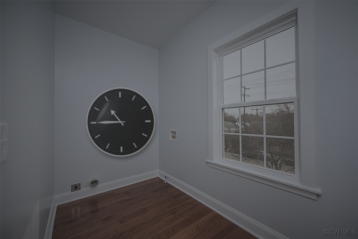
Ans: 10:45
